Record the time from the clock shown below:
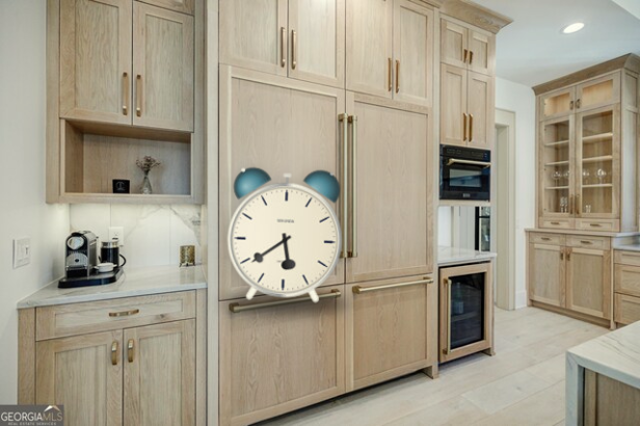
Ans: 5:39
